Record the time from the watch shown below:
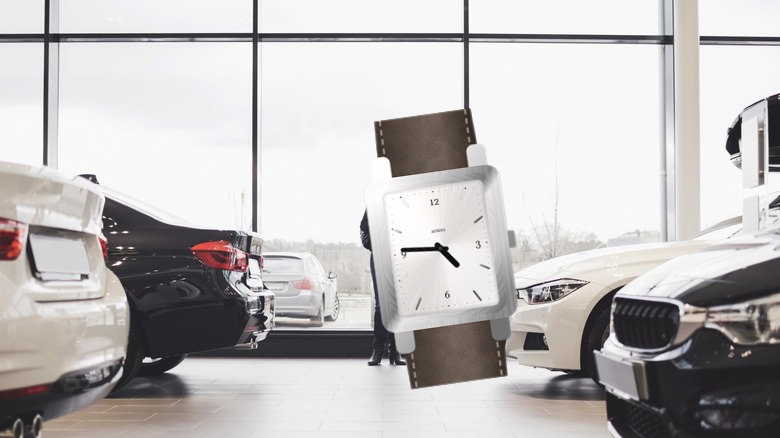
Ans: 4:46
